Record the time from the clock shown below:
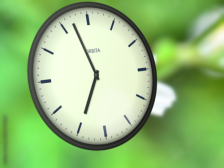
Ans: 6:57
